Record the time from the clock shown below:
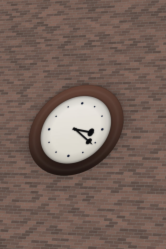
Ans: 3:21
